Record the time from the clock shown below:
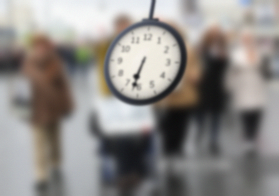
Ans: 6:32
